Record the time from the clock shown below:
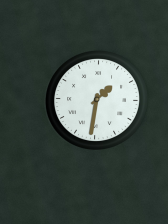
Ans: 1:31
